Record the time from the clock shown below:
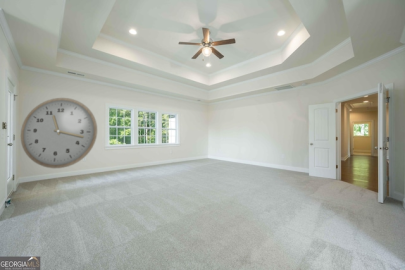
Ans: 11:17
